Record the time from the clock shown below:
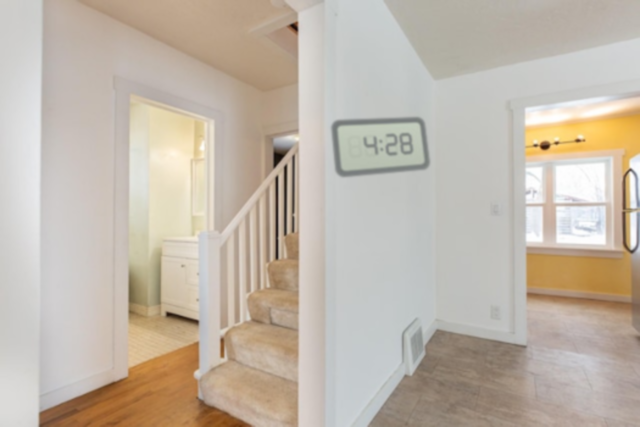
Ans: 4:28
